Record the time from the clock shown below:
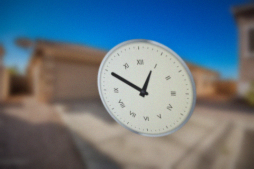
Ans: 12:50
